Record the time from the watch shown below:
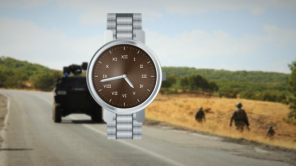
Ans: 4:43
